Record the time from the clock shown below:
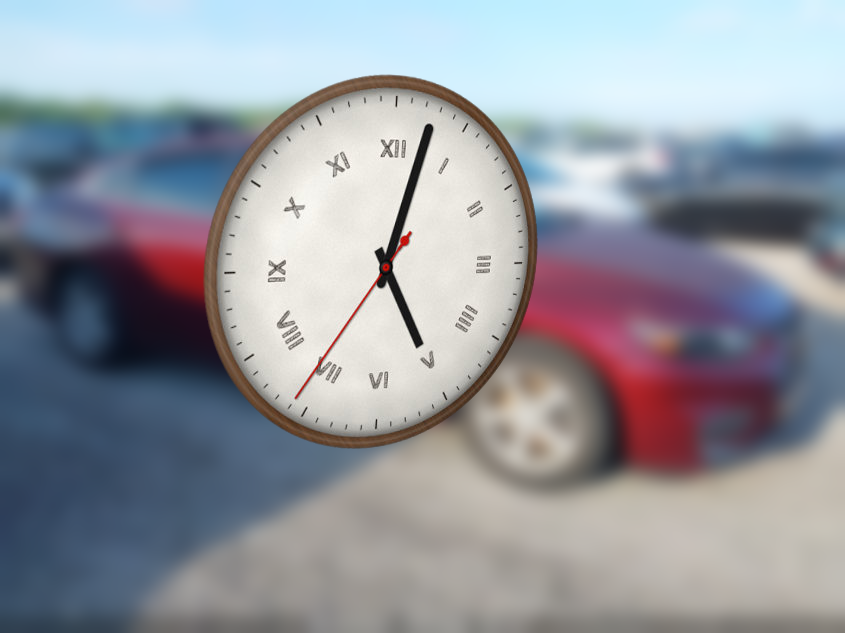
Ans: 5:02:36
